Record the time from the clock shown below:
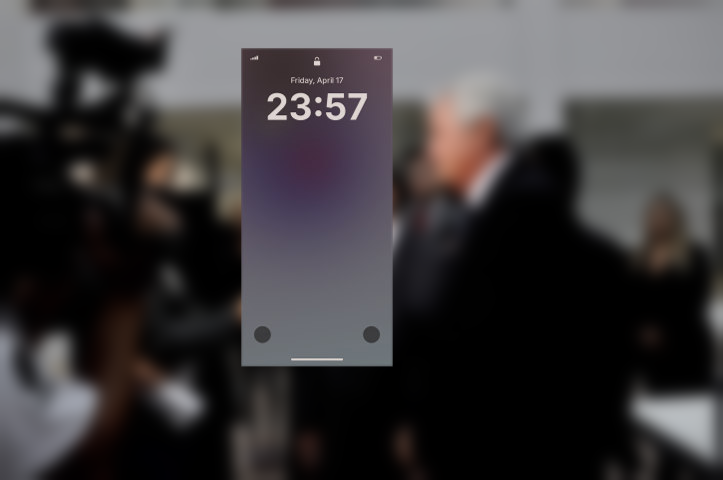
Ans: 23:57
